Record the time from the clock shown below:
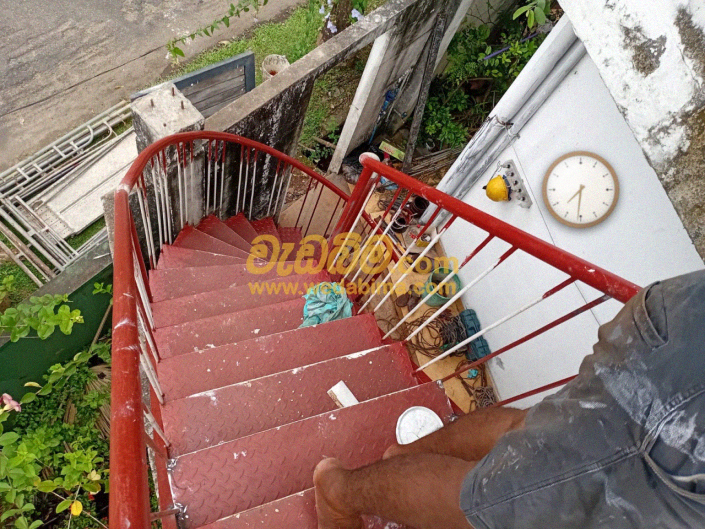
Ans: 7:31
